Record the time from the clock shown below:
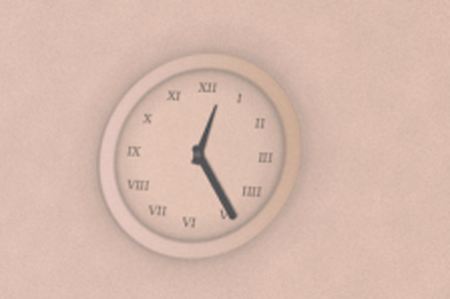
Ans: 12:24
